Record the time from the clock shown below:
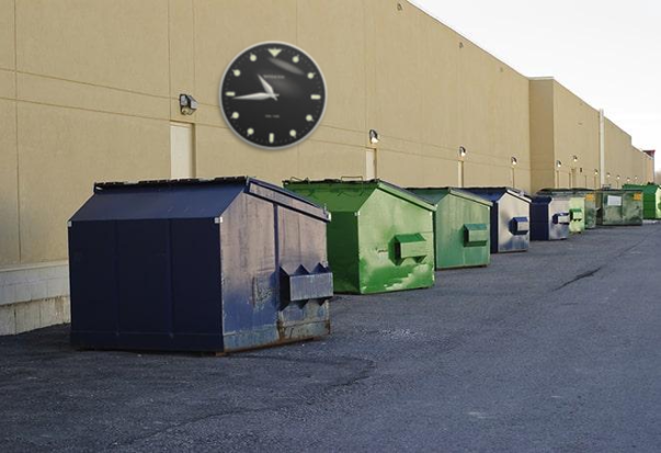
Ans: 10:44
